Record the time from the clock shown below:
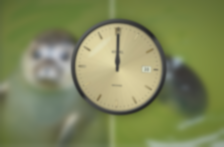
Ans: 12:00
